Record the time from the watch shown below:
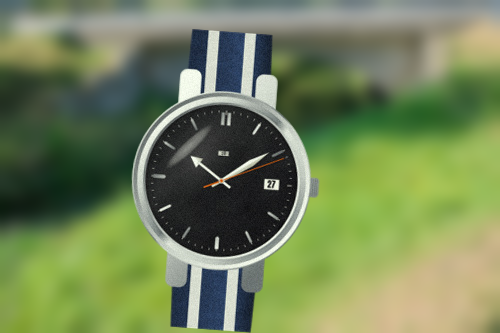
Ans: 10:09:11
